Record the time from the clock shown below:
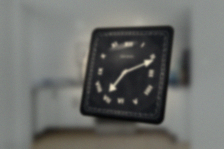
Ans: 7:11
